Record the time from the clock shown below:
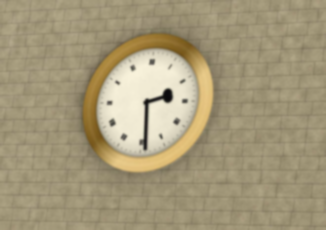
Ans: 2:29
